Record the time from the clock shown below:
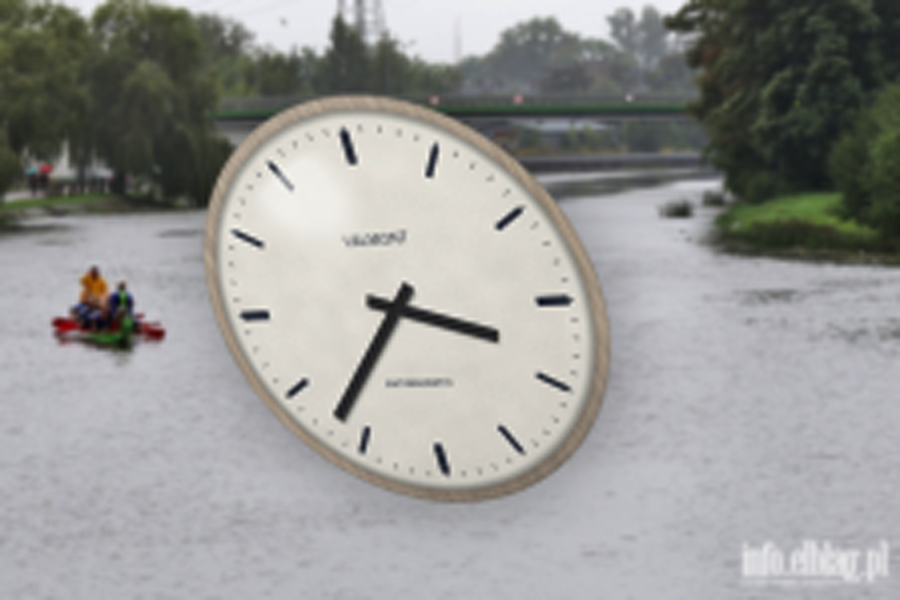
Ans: 3:37
